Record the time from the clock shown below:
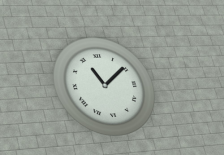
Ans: 11:09
